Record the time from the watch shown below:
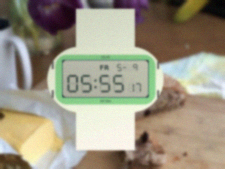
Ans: 5:55
